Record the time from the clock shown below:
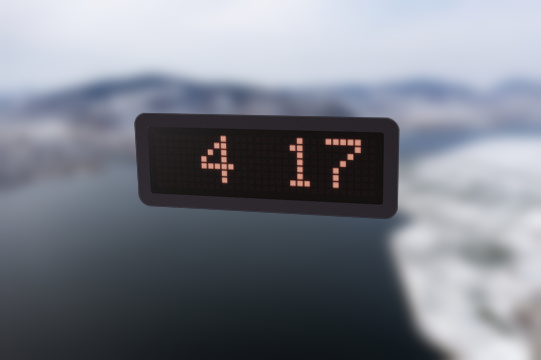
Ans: 4:17
